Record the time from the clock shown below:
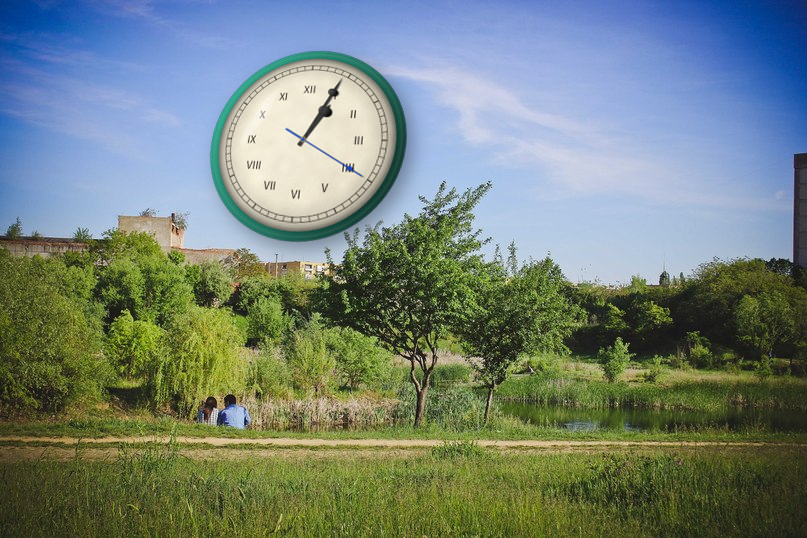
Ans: 1:04:20
